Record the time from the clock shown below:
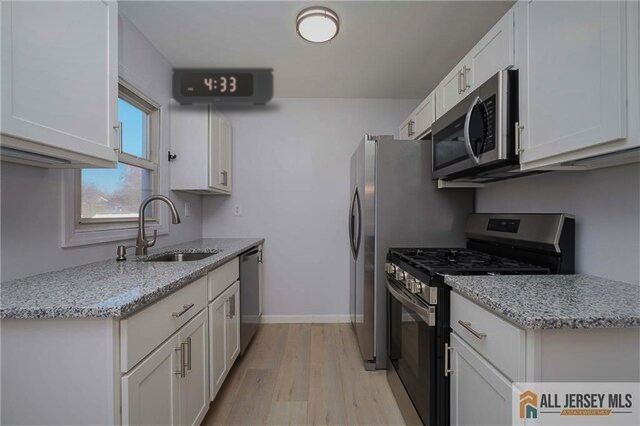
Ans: 4:33
